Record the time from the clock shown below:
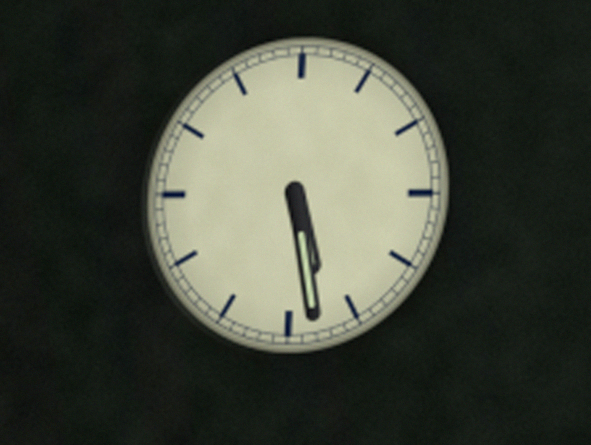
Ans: 5:28
